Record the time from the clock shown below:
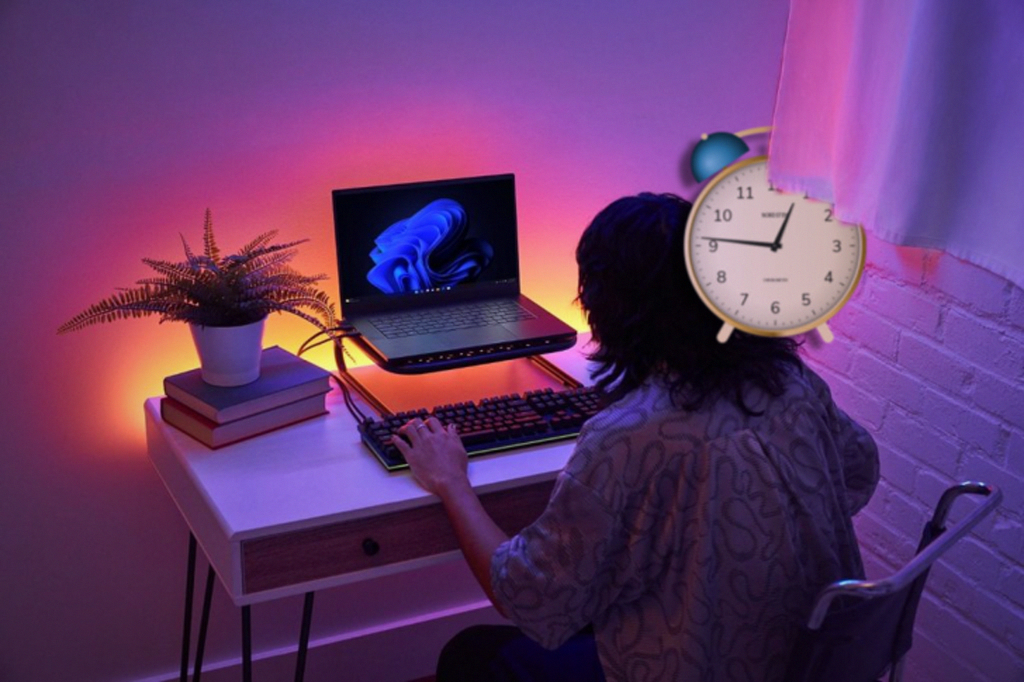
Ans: 12:46
